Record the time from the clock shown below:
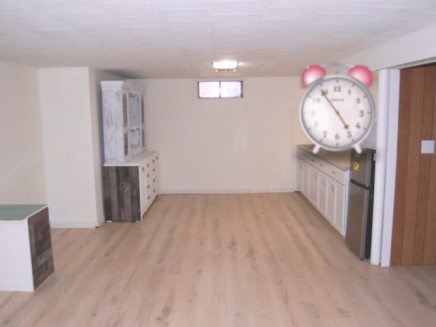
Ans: 4:54
